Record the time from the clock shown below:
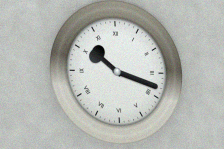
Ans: 10:18
